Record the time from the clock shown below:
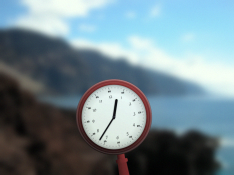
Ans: 12:37
